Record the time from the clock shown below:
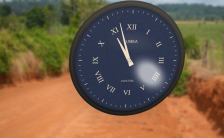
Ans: 10:57
